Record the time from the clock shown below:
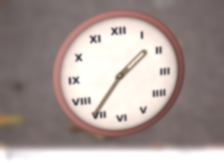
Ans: 1:36
